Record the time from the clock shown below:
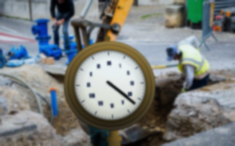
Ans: 4:22
